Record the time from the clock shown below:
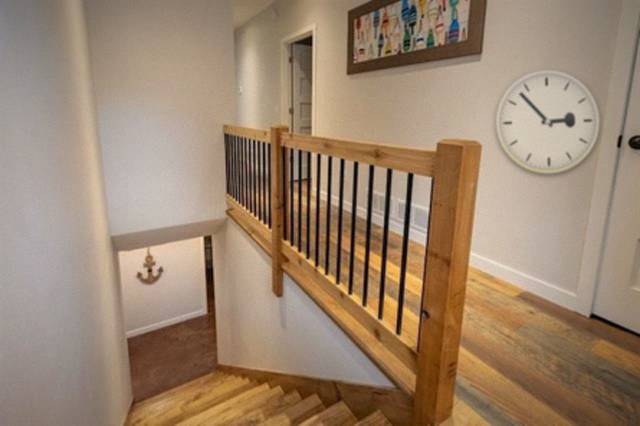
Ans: 2:53
